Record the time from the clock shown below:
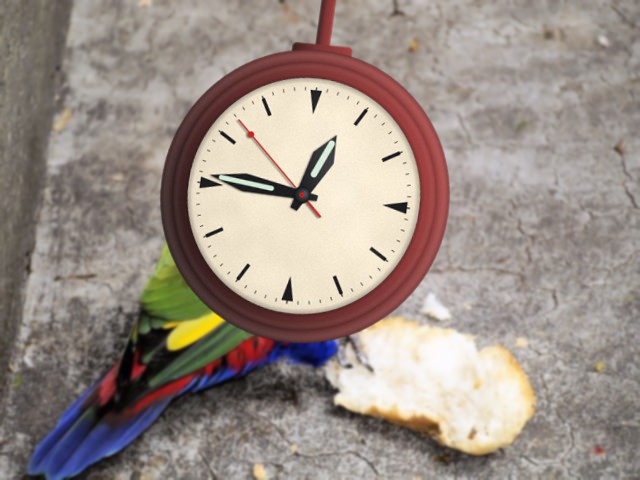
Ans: 12:45:52
